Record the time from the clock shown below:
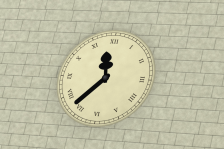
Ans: 11:37
